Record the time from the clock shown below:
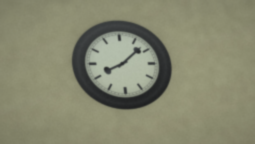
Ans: 8:08
